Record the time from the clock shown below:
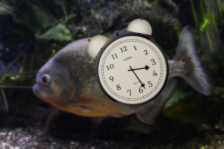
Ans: 3:28
